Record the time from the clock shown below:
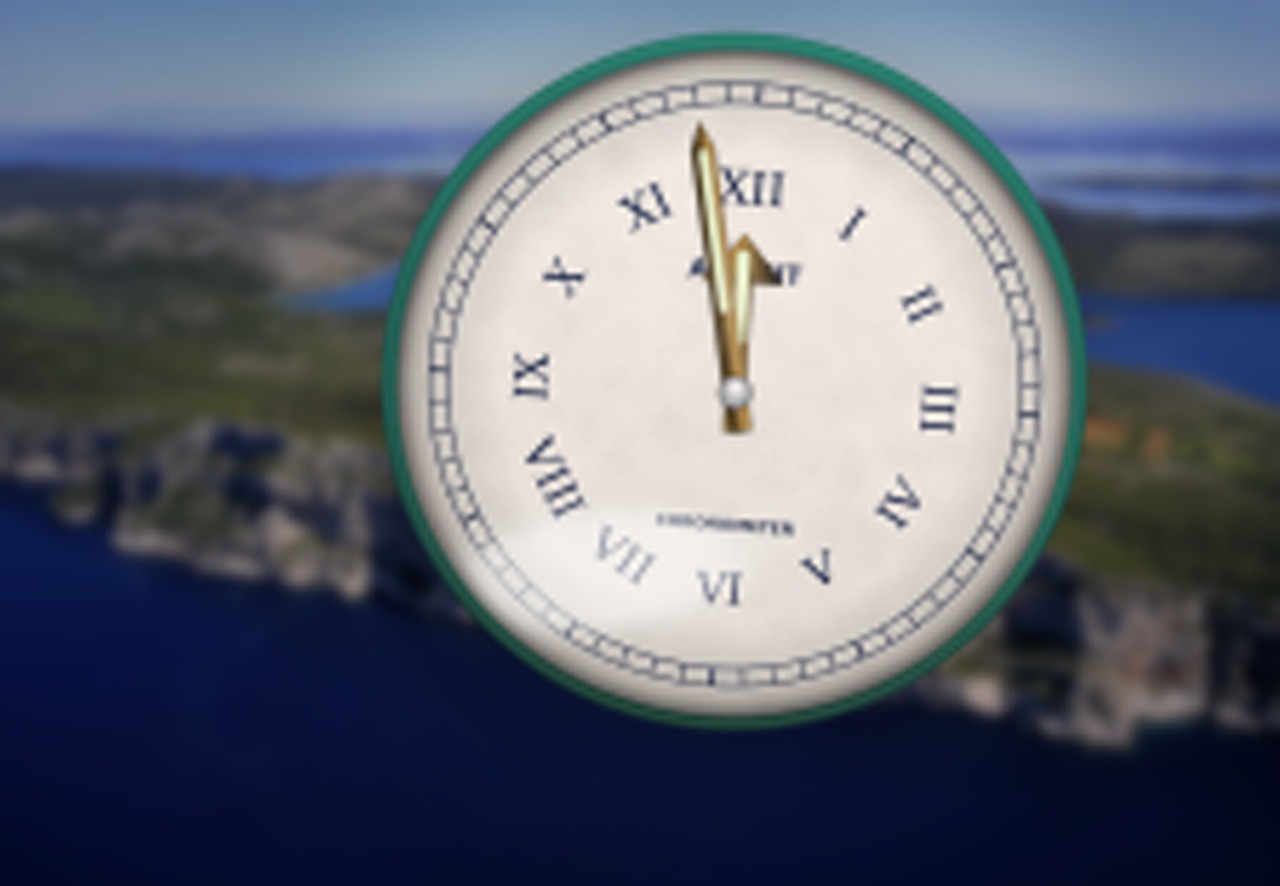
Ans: 11:58
